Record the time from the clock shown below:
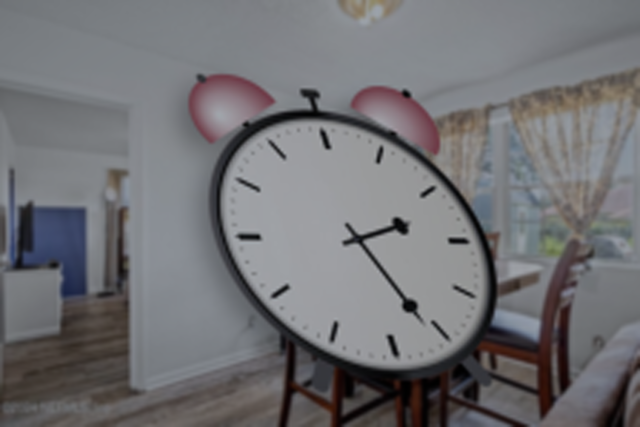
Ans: 2:26
